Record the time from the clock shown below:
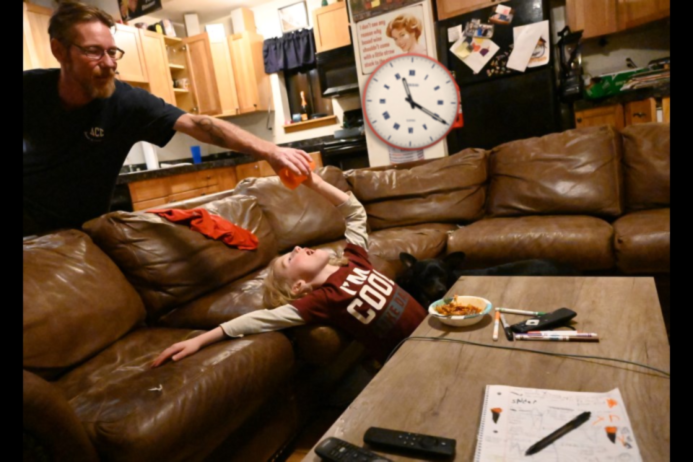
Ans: 11:20
